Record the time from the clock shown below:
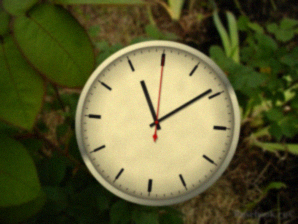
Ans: 11:09:00
